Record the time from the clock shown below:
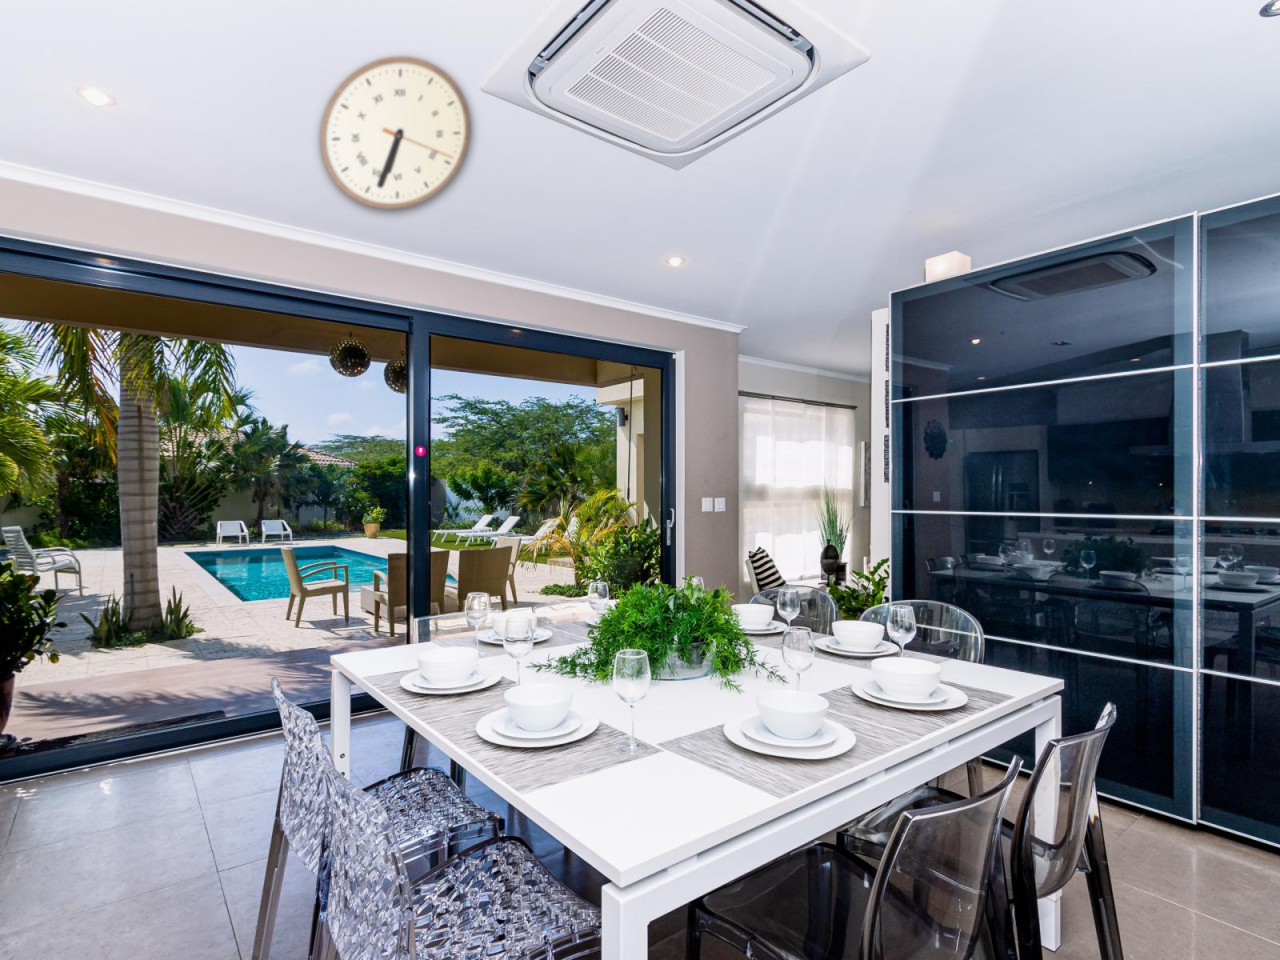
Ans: 6:33:19
